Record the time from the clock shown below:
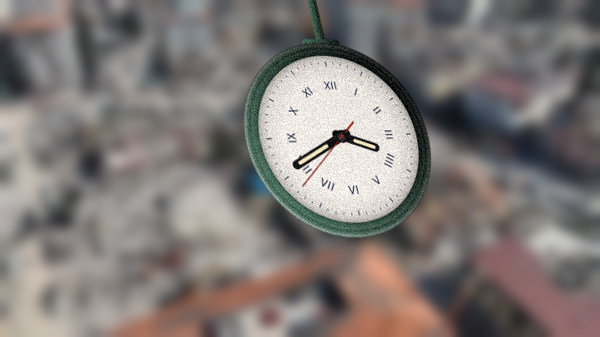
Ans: 3:40:38
